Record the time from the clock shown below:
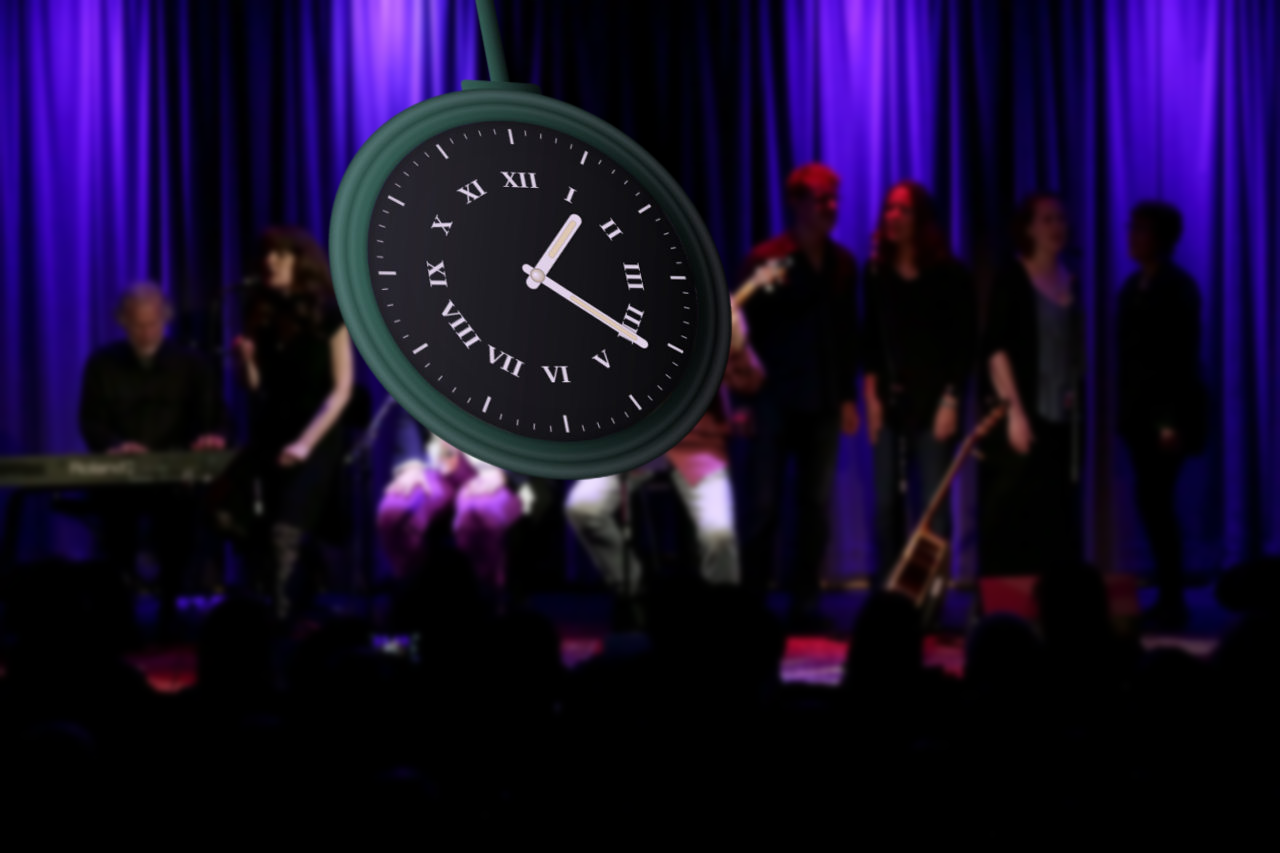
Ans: 1:21
